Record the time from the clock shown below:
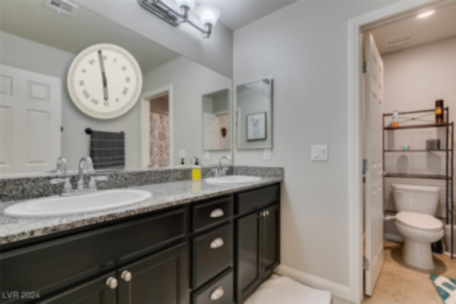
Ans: 5:59
